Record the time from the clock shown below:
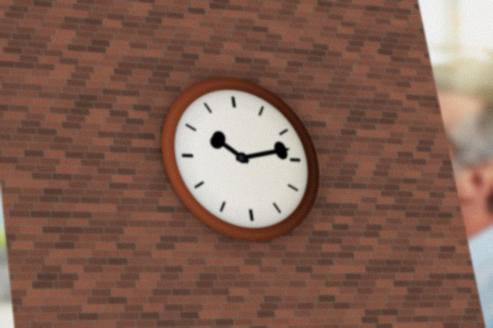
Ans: 10:13
